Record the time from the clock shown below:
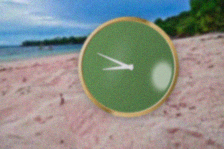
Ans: 8:49
